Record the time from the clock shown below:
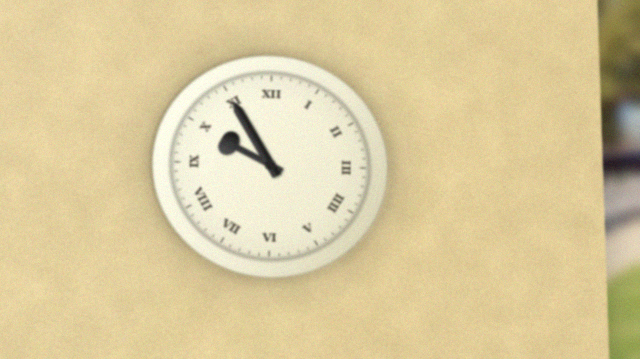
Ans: 9:55
